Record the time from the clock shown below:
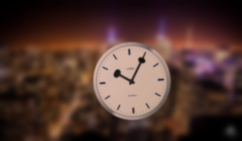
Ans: 10:05
